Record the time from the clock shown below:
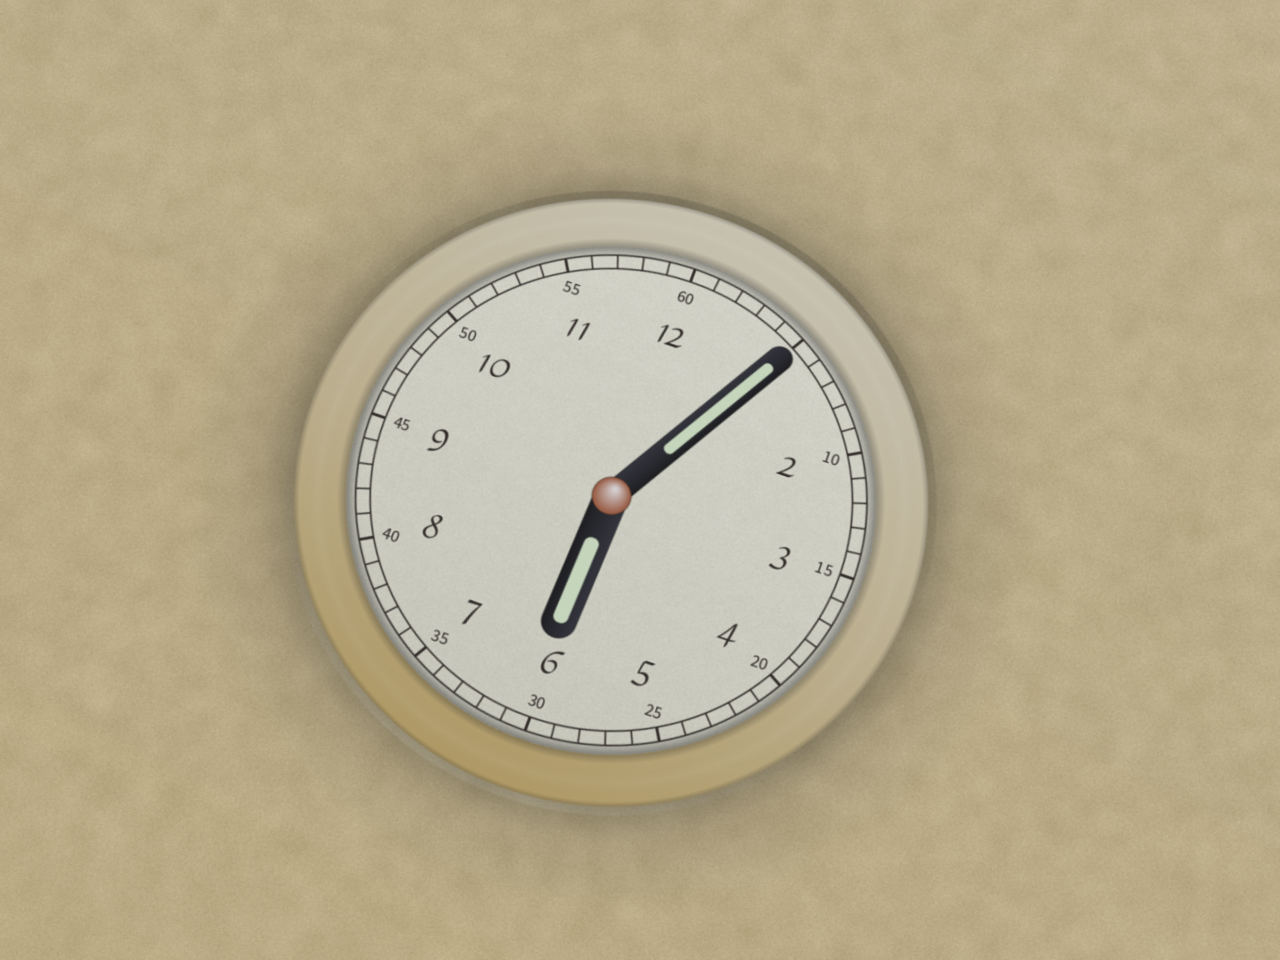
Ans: 6:05
